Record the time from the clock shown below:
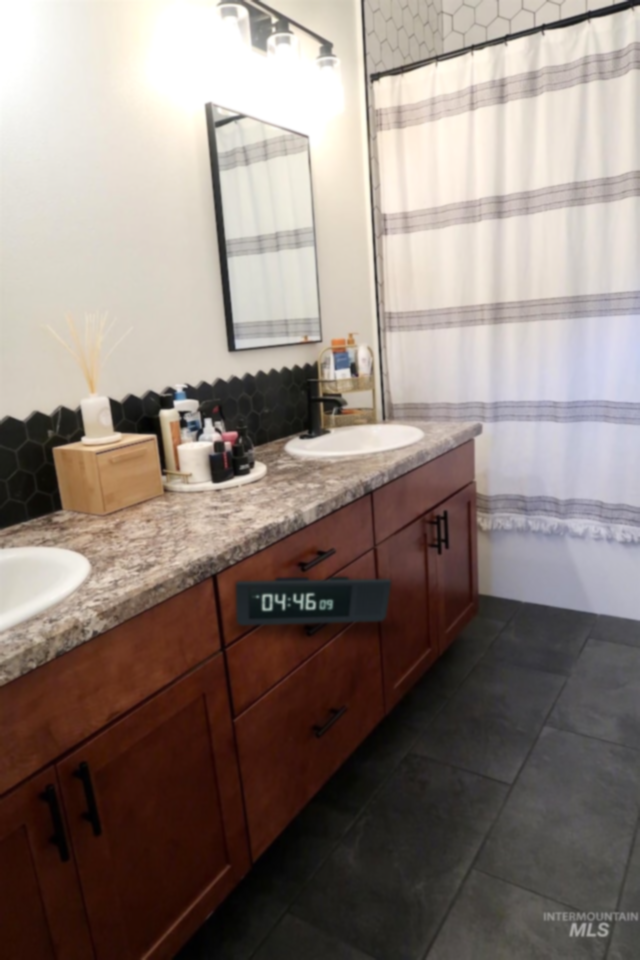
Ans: 4:46
